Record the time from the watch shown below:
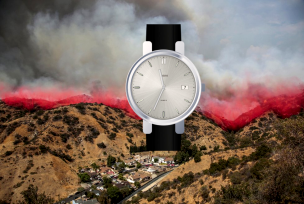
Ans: 11:34
